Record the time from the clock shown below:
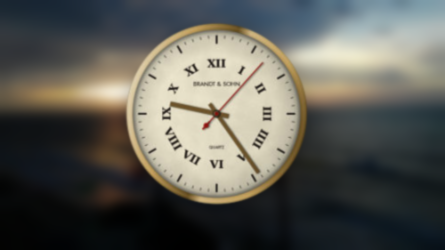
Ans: 9:24:07
